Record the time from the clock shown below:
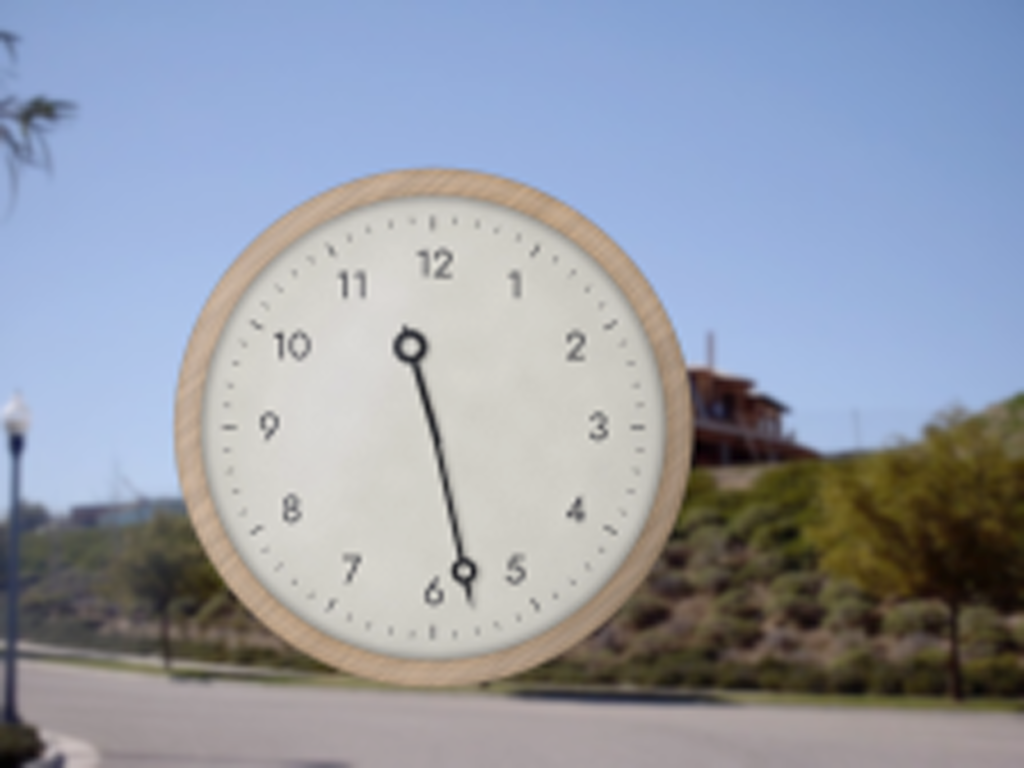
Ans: 11:28
